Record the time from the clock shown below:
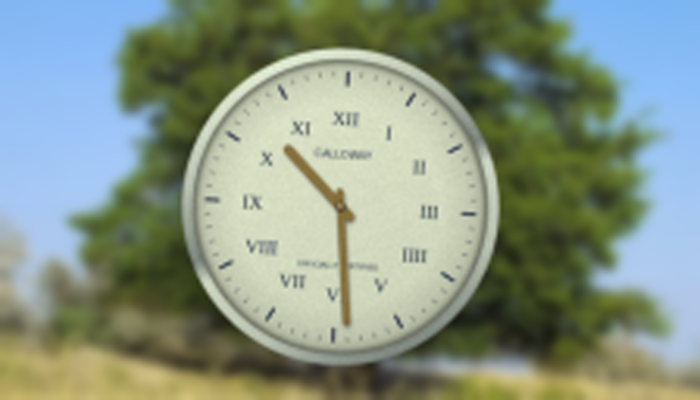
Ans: 10:29
